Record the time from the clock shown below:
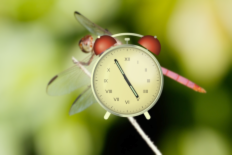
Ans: 4:55
